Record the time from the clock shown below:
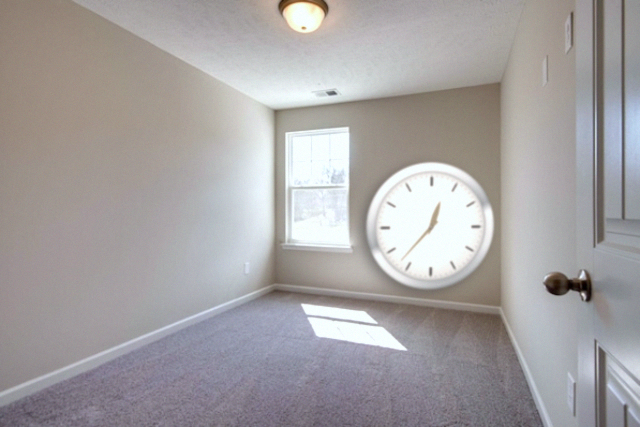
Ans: 12:37
